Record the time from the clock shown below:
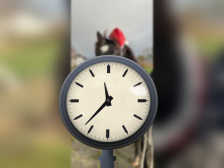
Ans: 11:37
